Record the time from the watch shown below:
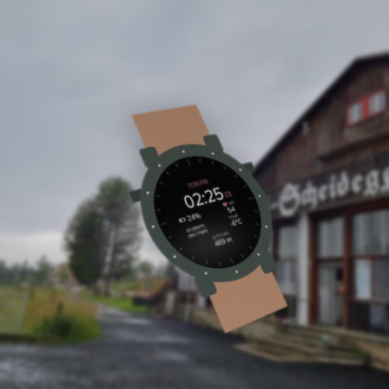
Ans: 2:25
